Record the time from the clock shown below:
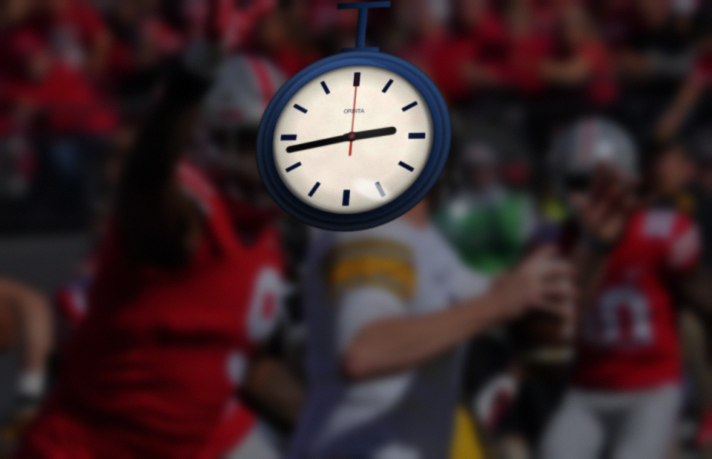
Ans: 2:43:00
